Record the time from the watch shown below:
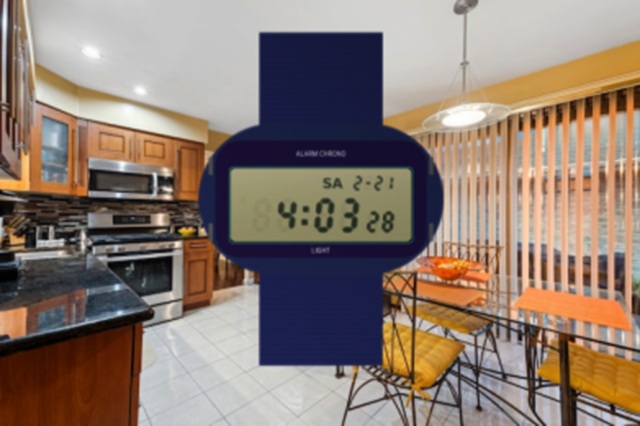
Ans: 4:03:28
